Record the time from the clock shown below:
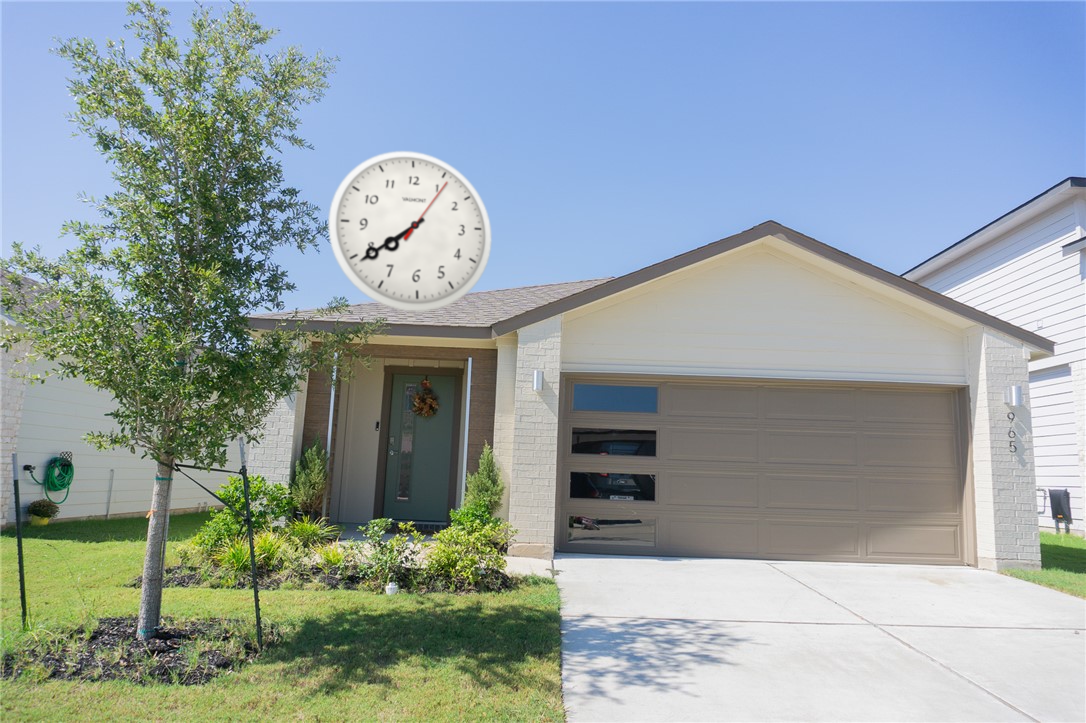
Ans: 7:39:06
